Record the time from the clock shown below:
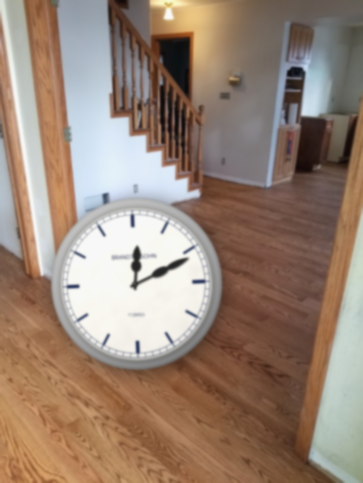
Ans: 12:11
